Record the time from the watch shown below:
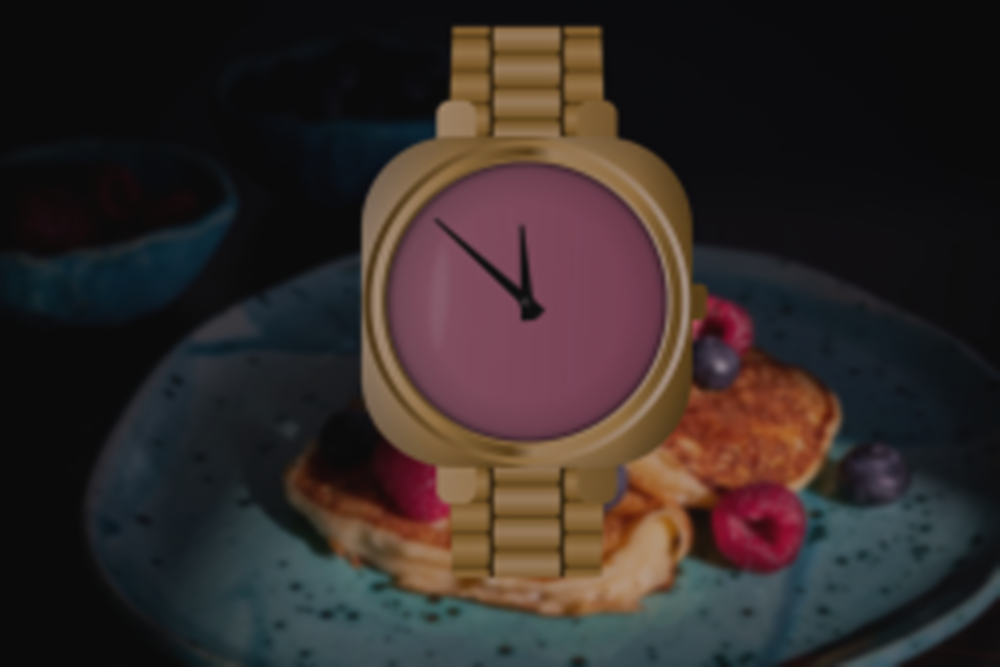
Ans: 11:52
